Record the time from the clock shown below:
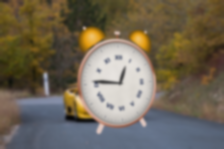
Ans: 12:46
